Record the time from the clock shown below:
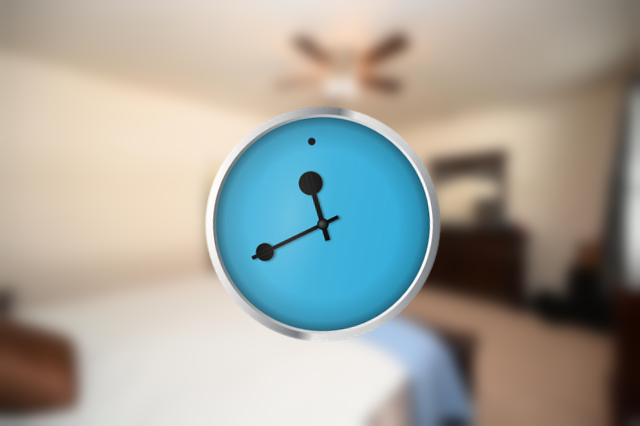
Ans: 11:42
